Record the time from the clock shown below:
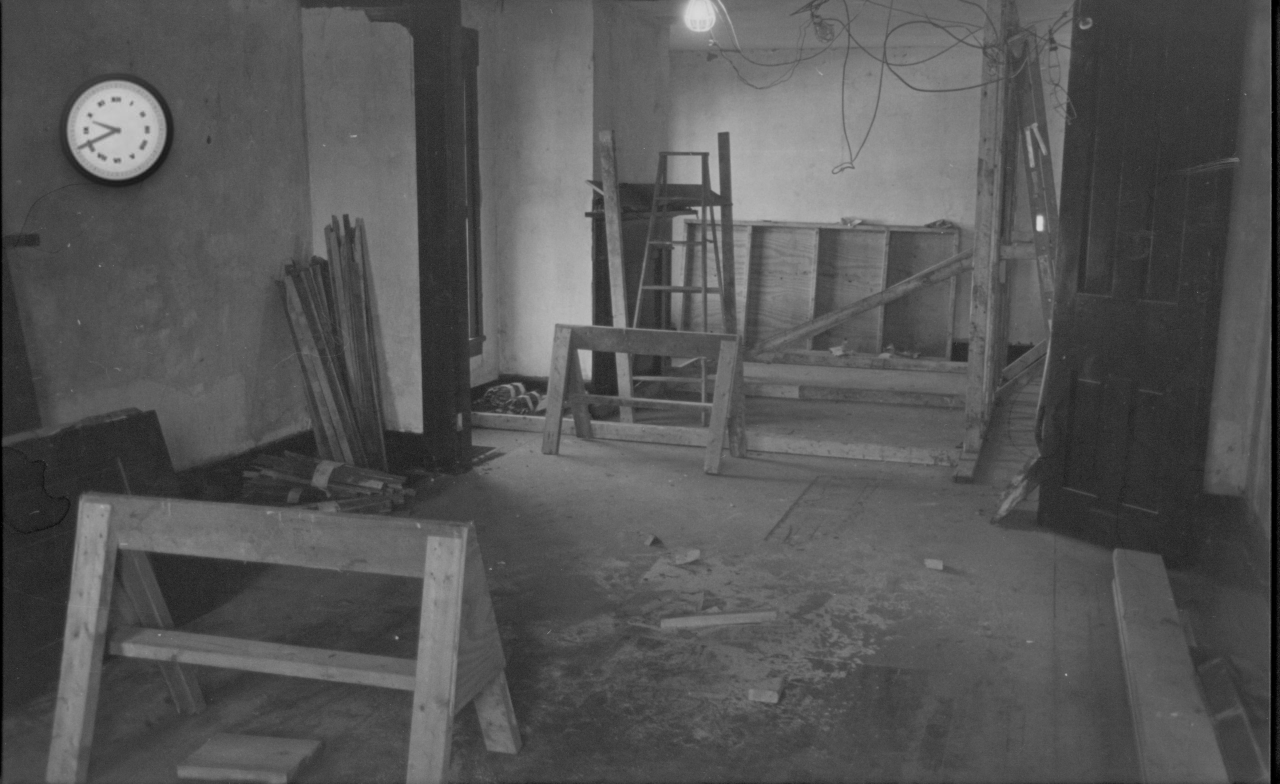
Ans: 9:41
